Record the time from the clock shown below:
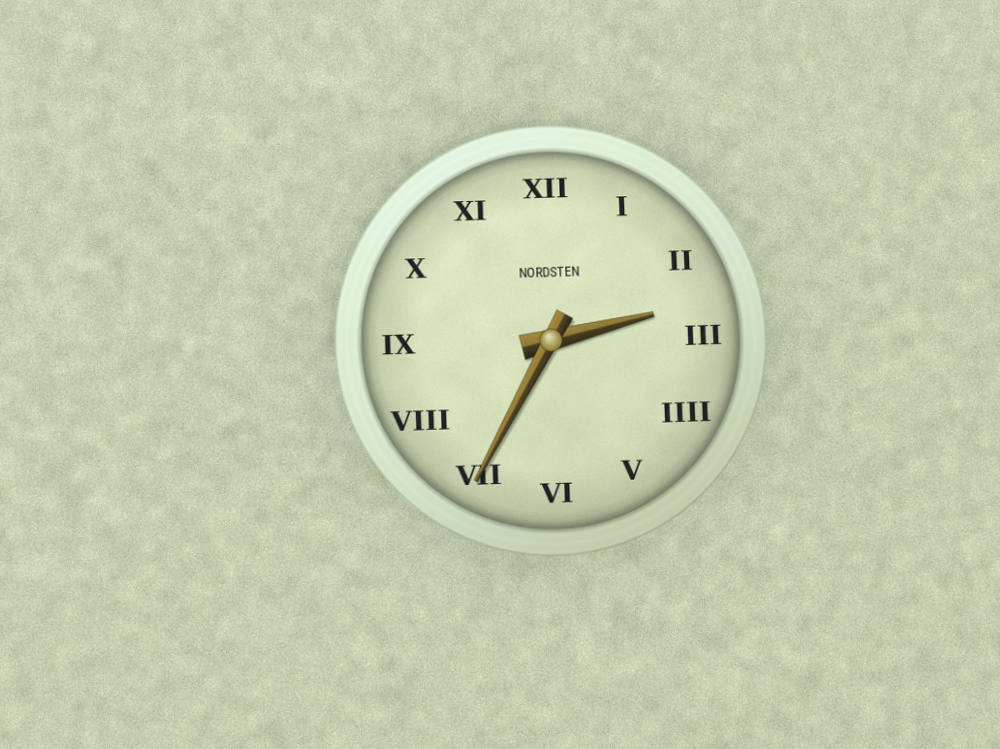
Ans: 2:35
